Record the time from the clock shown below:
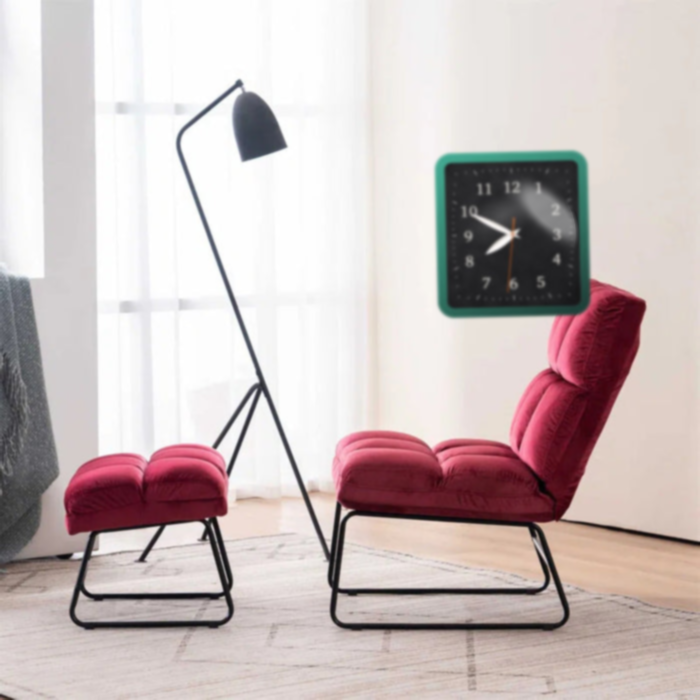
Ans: 7:49:31
